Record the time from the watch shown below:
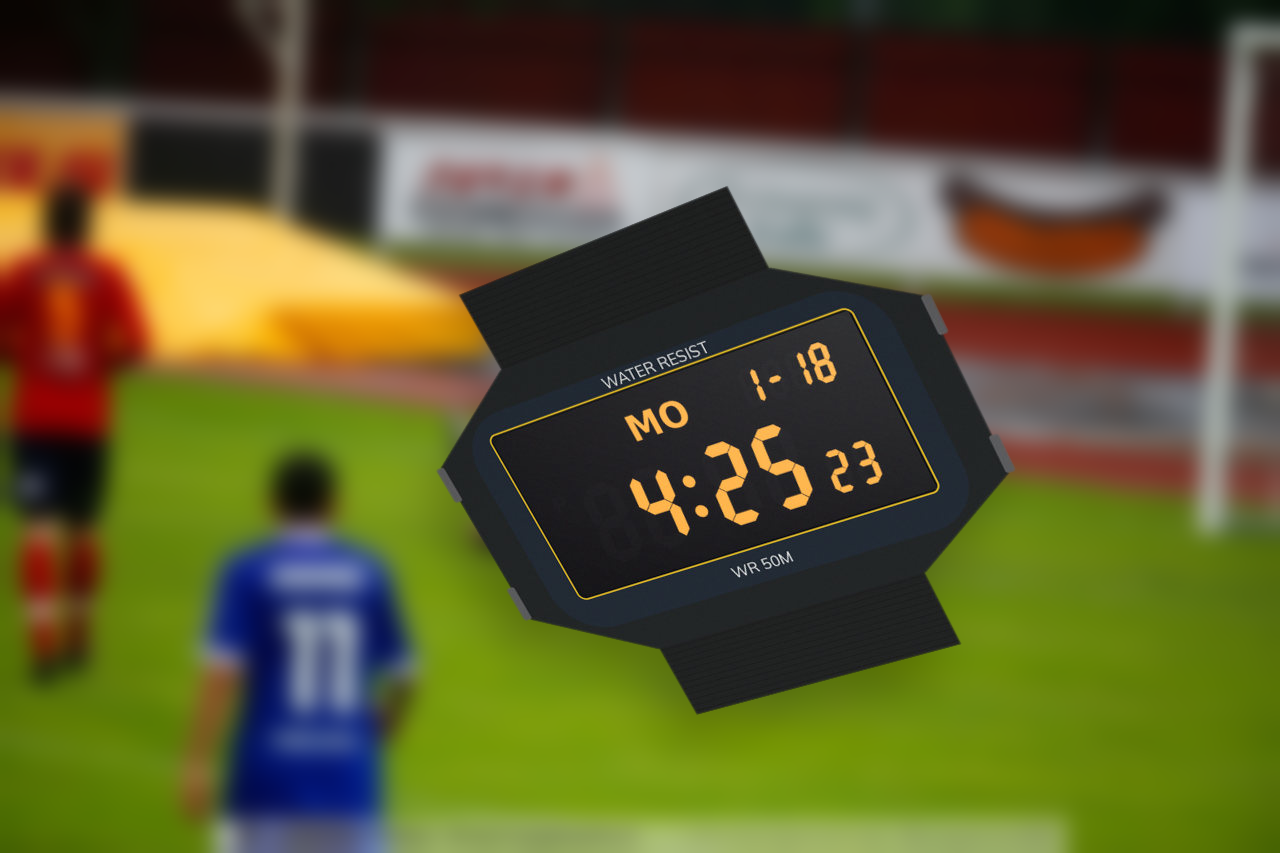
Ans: 4:25:23
